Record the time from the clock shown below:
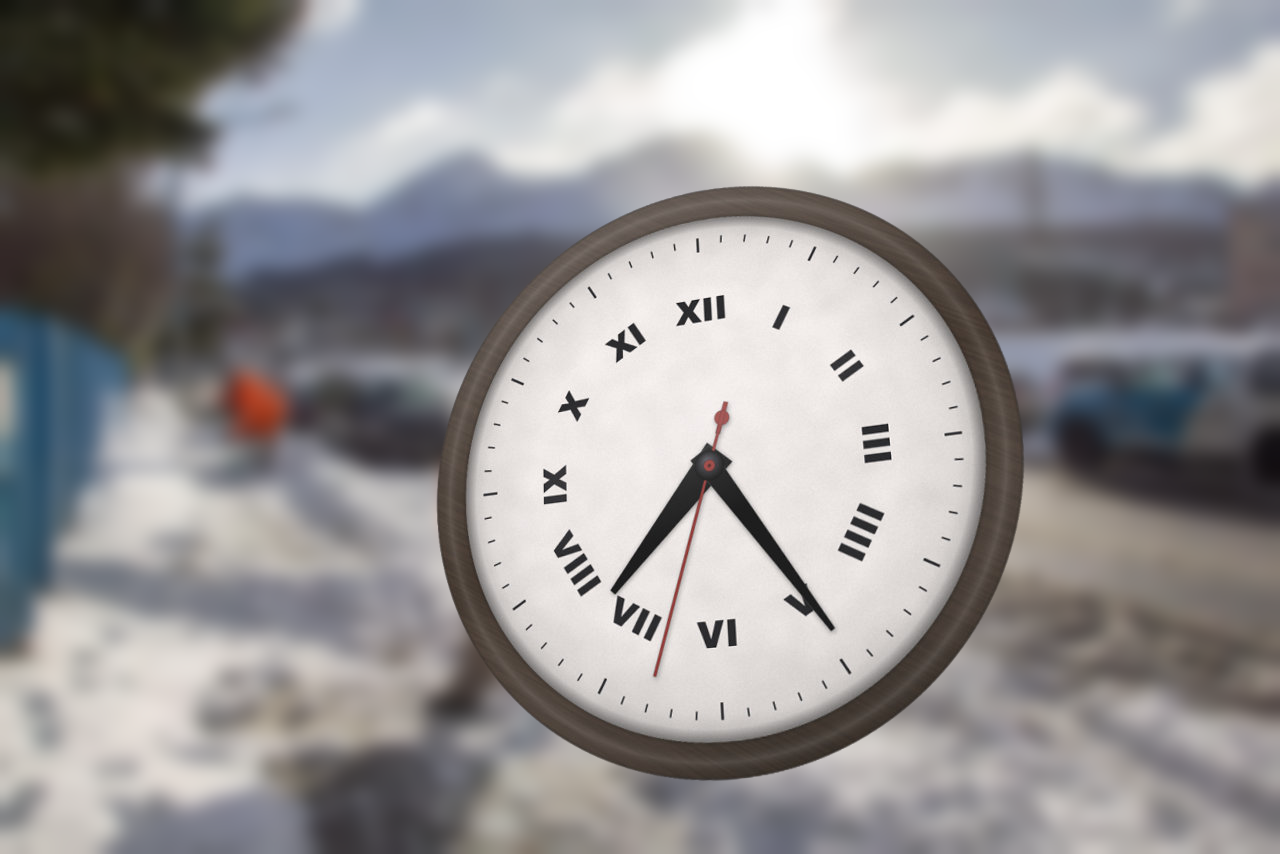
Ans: 7:24:33
